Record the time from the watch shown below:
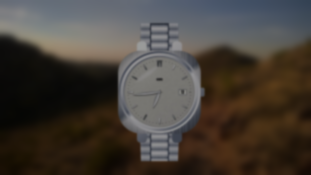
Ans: 6:44
